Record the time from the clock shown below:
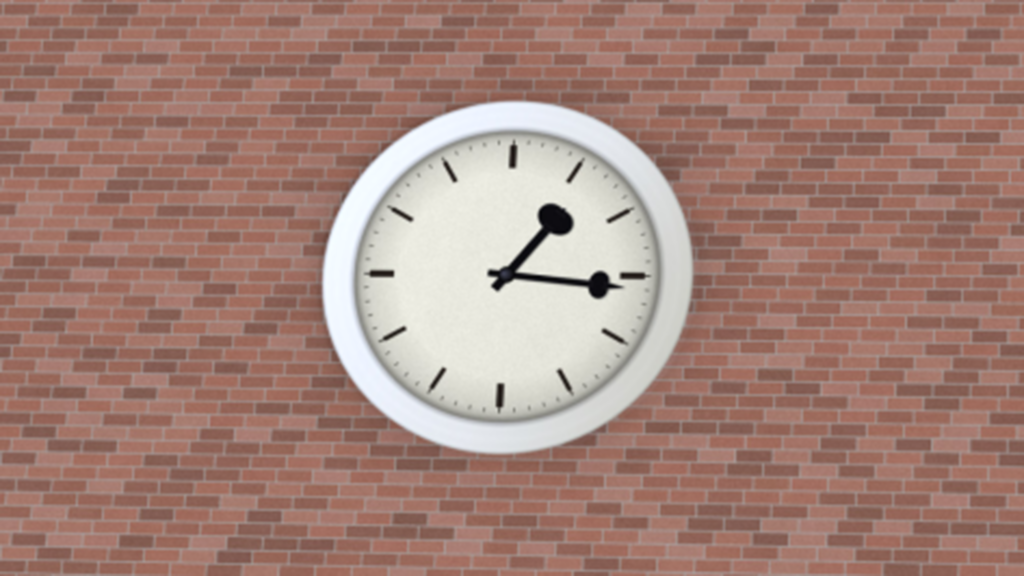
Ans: 1:16
